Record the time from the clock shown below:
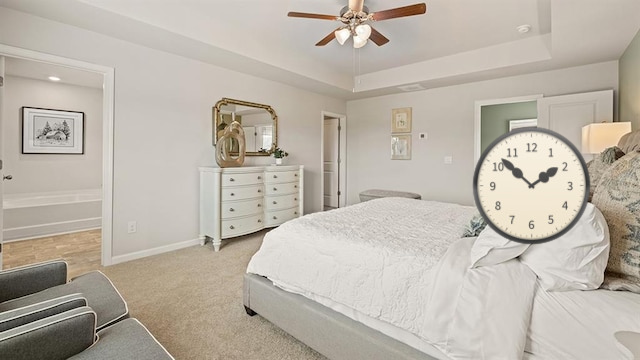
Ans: 1:52
